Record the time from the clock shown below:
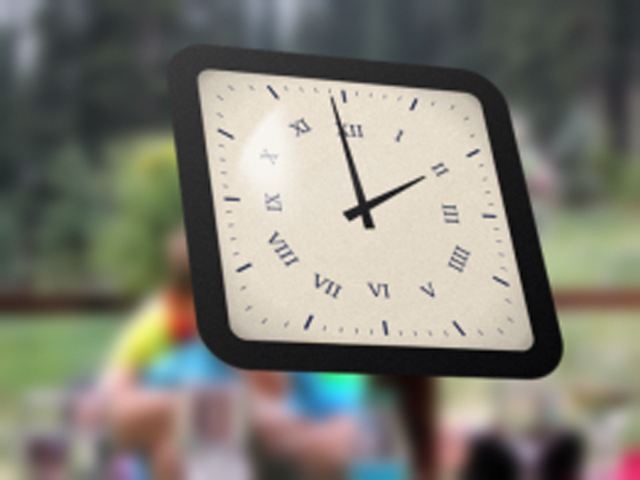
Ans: 1:59
